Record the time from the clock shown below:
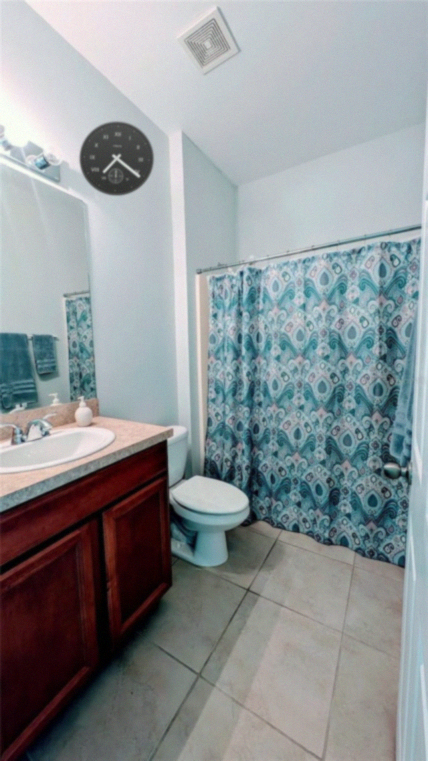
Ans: 7:21
